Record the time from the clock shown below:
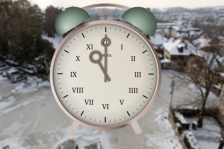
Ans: 11:00
